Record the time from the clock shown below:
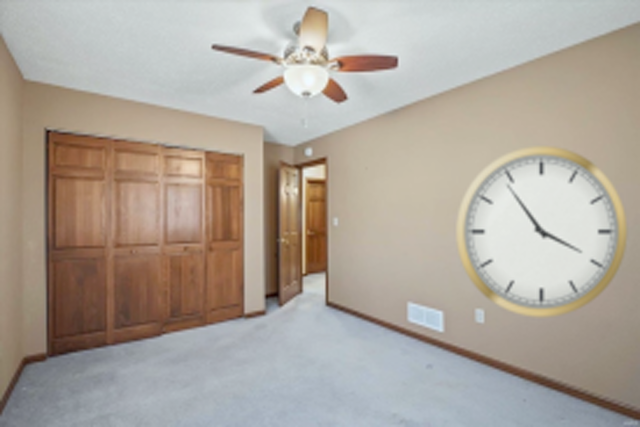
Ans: 3:54
